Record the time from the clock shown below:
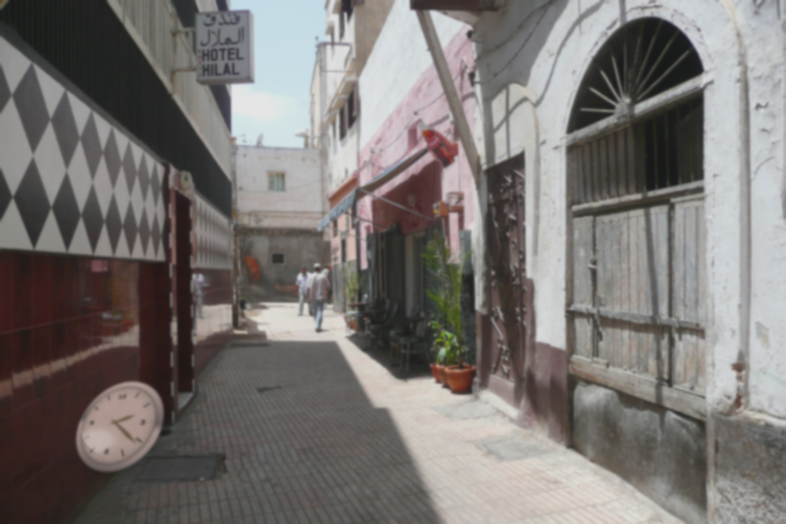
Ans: 2:21
